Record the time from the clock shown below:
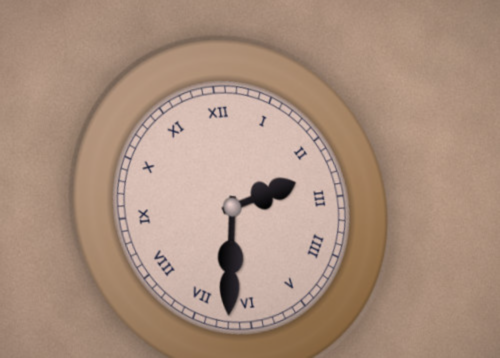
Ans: 2:32
